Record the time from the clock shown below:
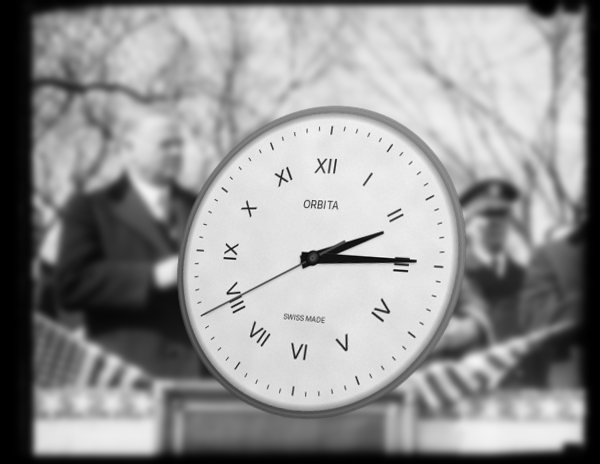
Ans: 2:14:40
